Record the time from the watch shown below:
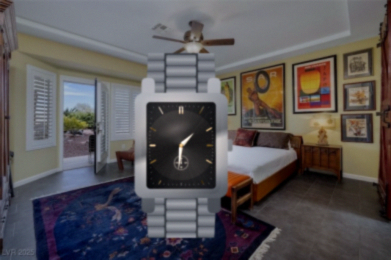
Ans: 1:31
